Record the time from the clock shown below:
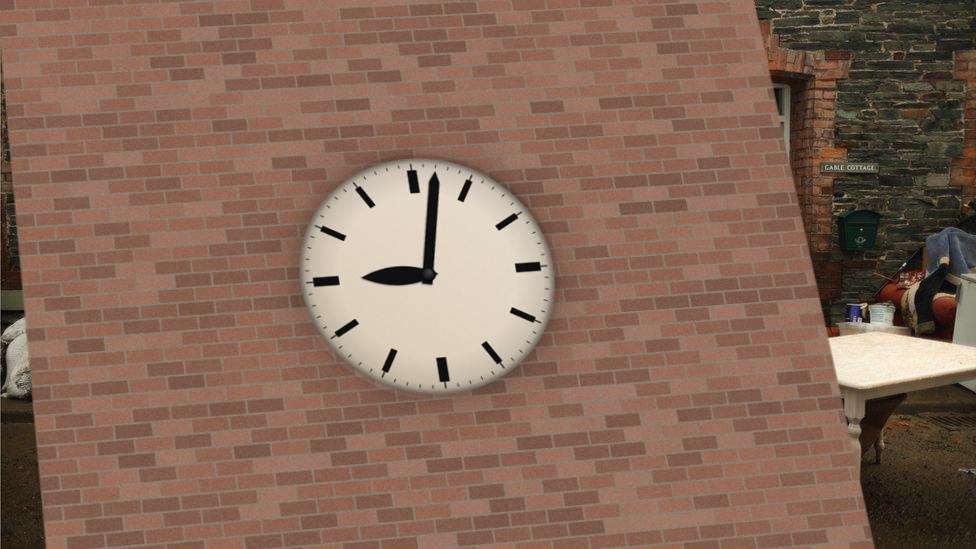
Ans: 9:02
